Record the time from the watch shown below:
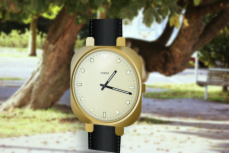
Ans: 1:17
